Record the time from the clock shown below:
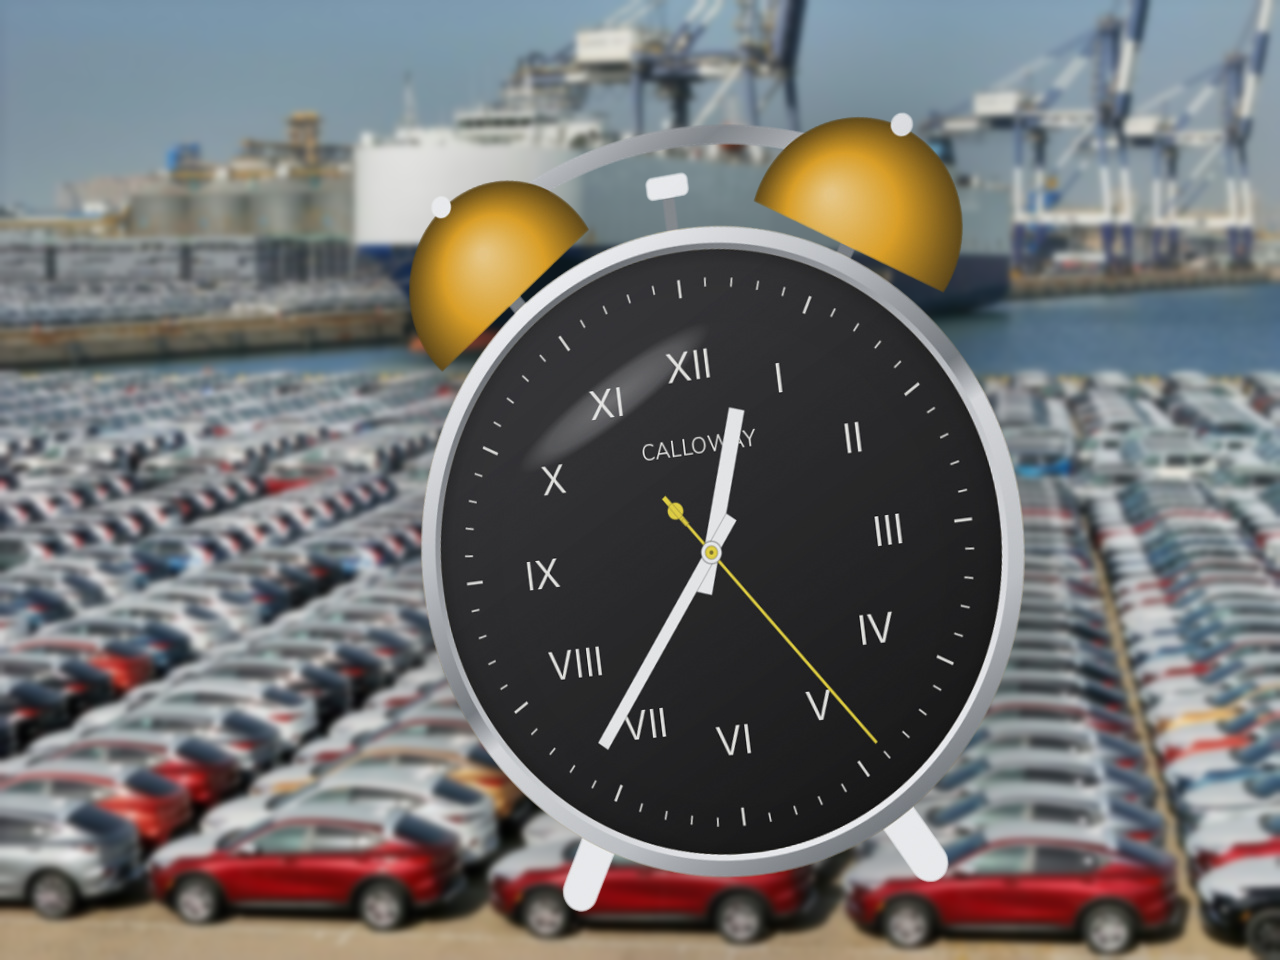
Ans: 12:36:24
